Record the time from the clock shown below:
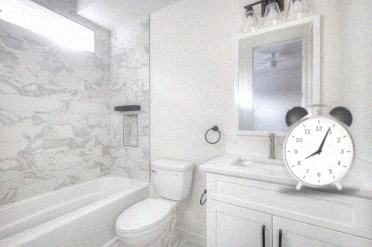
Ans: 8:04
